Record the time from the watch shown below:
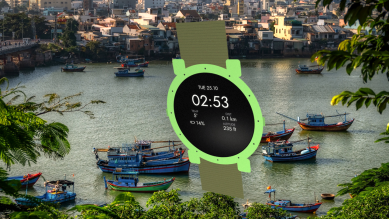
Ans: 2:53
